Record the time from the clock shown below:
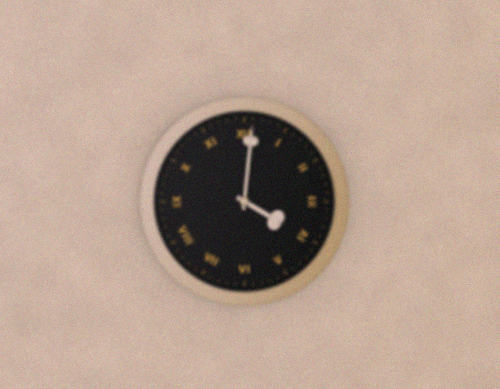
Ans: 4:01
